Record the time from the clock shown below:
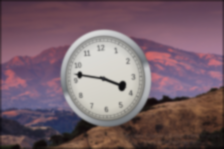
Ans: 3:47
